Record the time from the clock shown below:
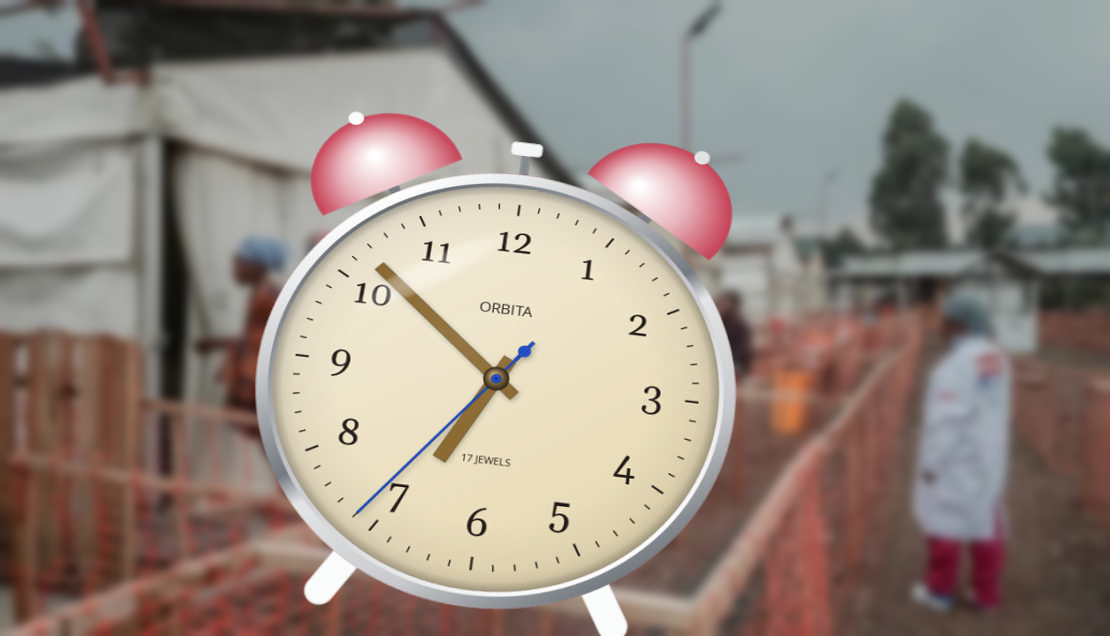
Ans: 6:51:36
